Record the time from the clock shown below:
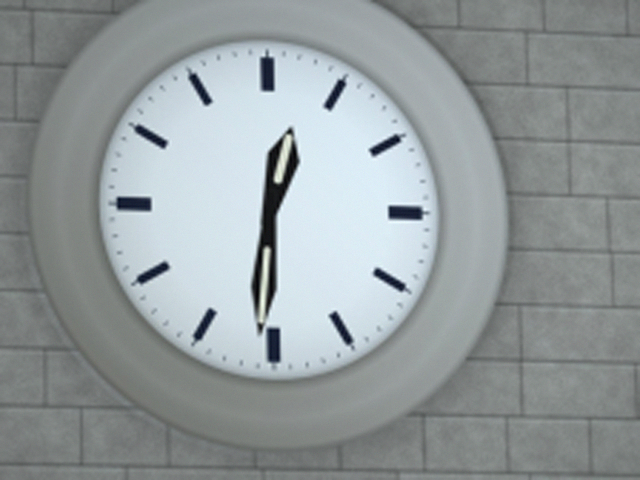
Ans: 12:31
